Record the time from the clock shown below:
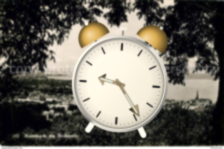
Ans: 9:24
